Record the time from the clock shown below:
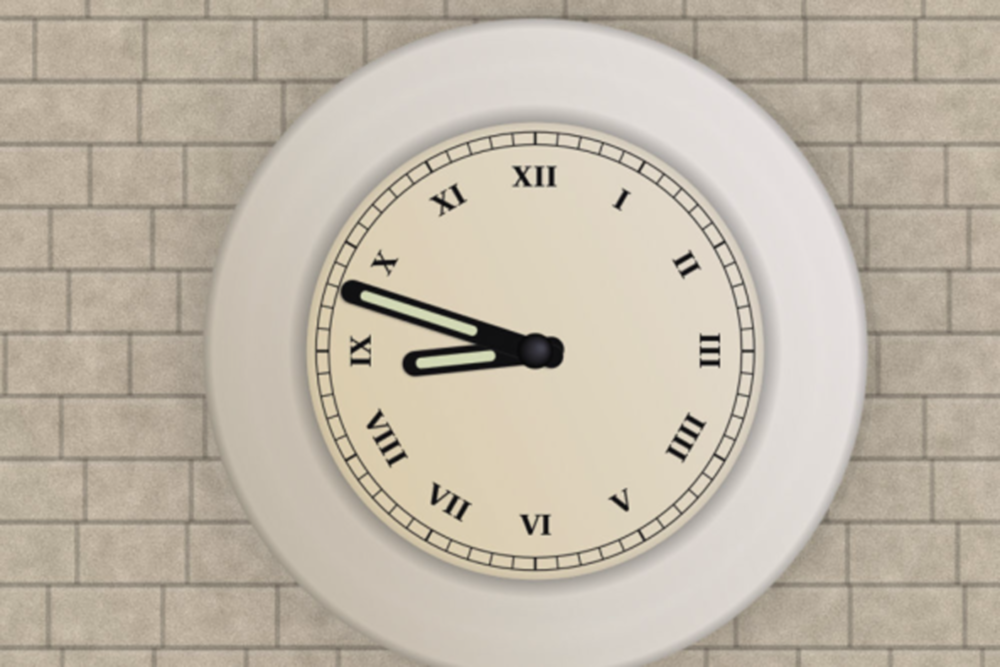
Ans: 8:48
